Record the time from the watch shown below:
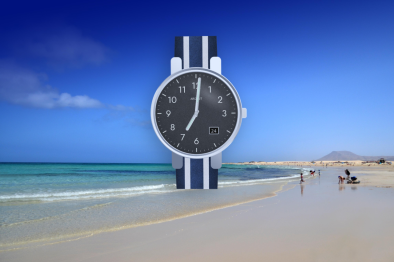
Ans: 7:01
